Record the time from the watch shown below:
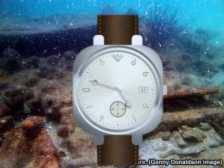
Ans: 4:48
